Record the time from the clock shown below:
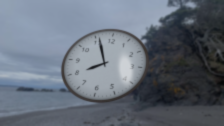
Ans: 7:56
